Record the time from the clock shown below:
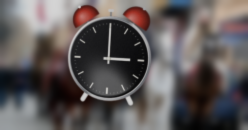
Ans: 3:00
